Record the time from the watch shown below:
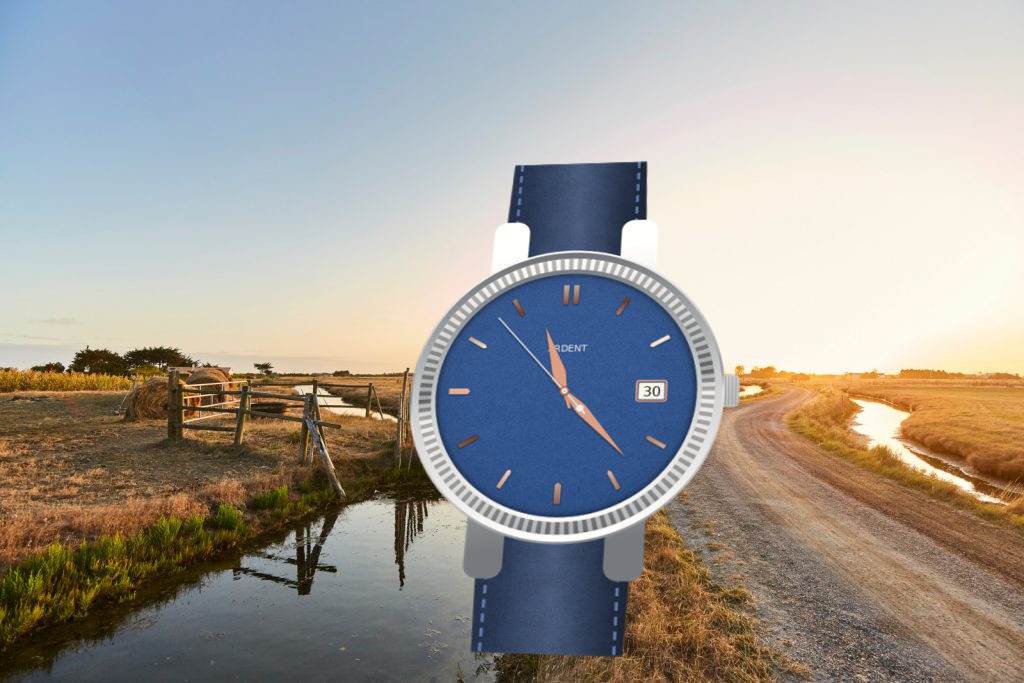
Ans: 11:22:53
